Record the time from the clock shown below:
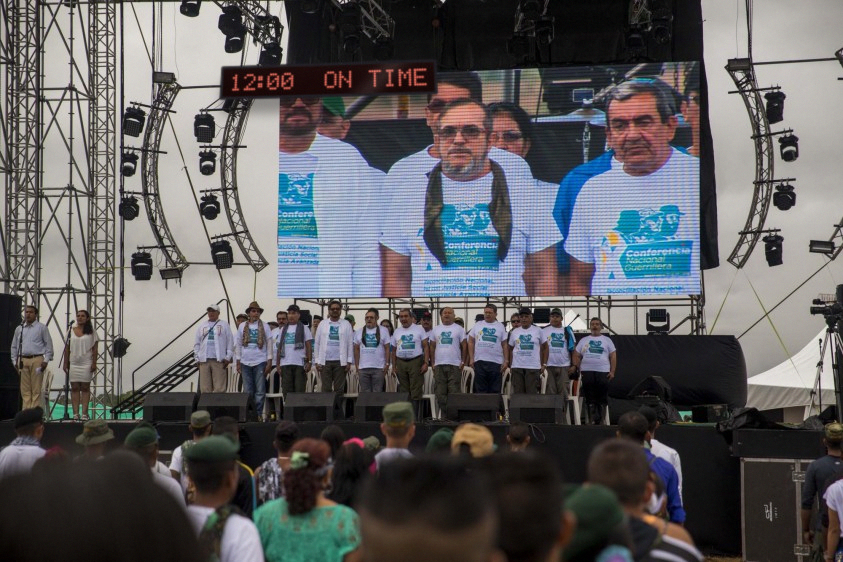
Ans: 12:00
